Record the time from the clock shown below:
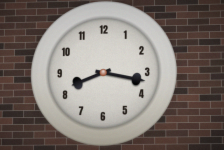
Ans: 8:17
